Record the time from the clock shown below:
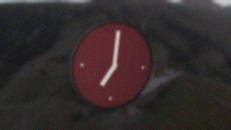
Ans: 7:00
